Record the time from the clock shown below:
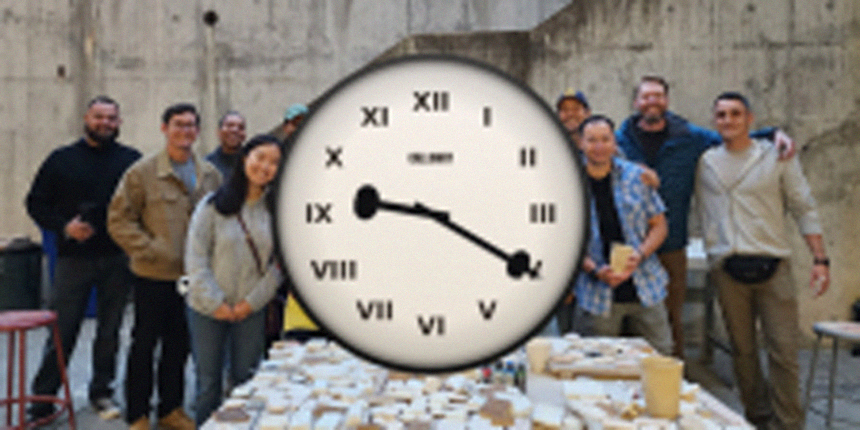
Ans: 9:20
